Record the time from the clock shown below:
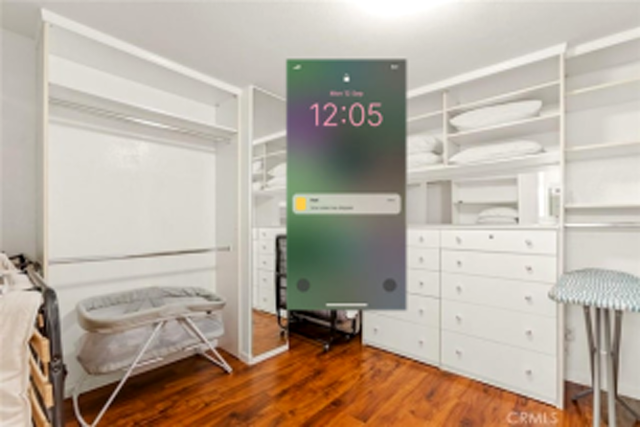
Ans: 12:05
